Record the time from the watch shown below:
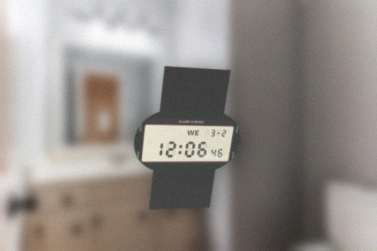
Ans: 12:06:46
